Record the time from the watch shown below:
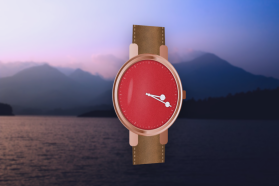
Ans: 3:19
